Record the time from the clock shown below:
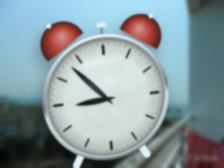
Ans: 8:53
